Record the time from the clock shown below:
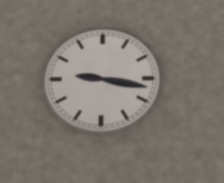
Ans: 9:17
